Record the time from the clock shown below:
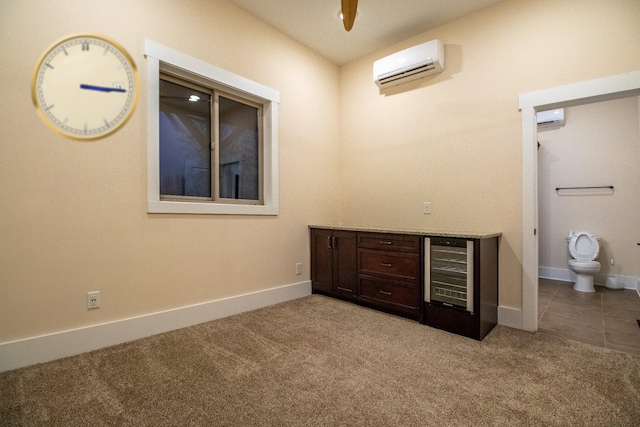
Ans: 3:16
